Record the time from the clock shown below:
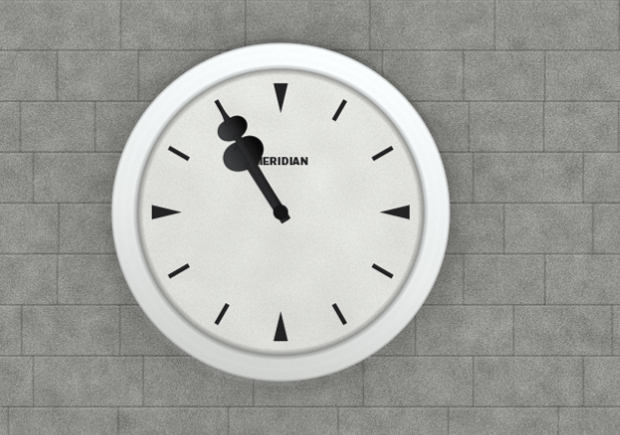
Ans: 10:55
